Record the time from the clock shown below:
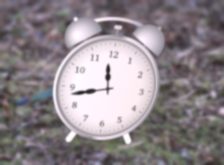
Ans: 11:43
